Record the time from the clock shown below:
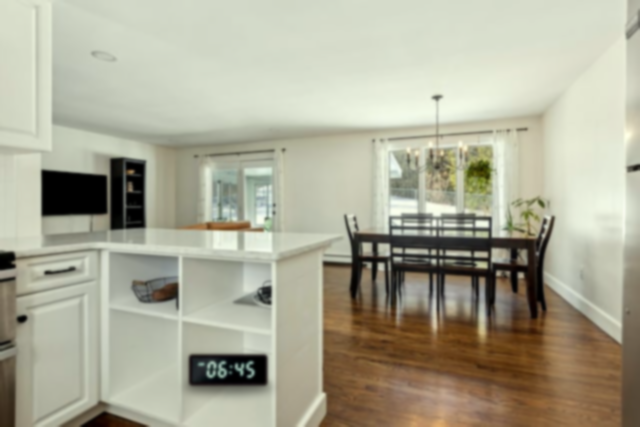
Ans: 6:45
